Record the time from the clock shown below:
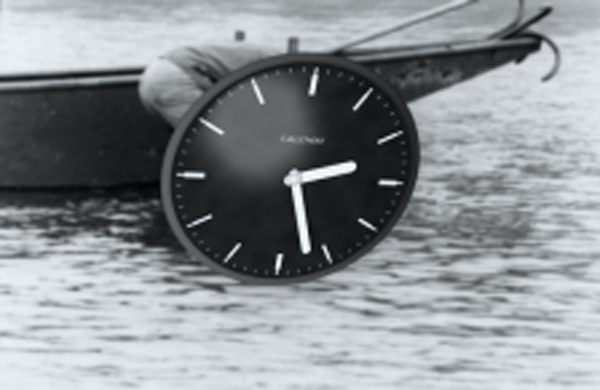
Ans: 2:27
